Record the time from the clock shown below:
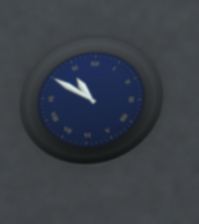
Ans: 10:50
